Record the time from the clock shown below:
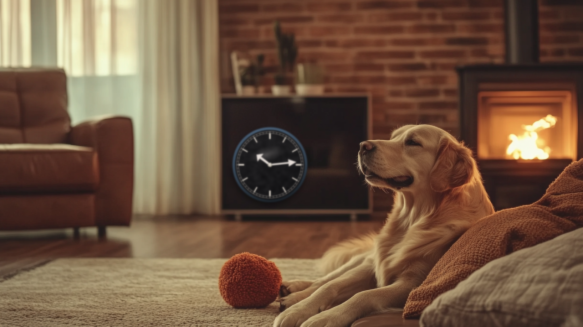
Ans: 10:14
